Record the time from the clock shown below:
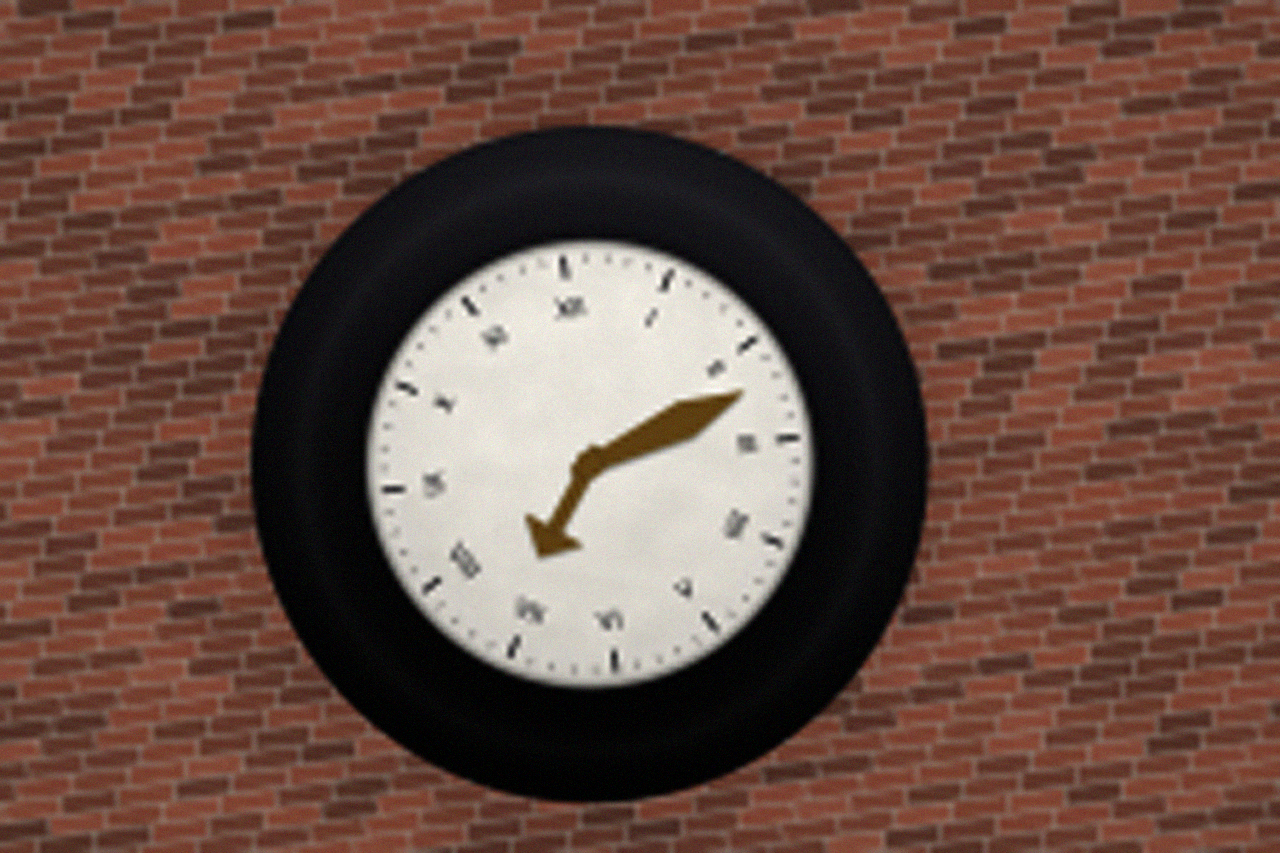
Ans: 7:12
